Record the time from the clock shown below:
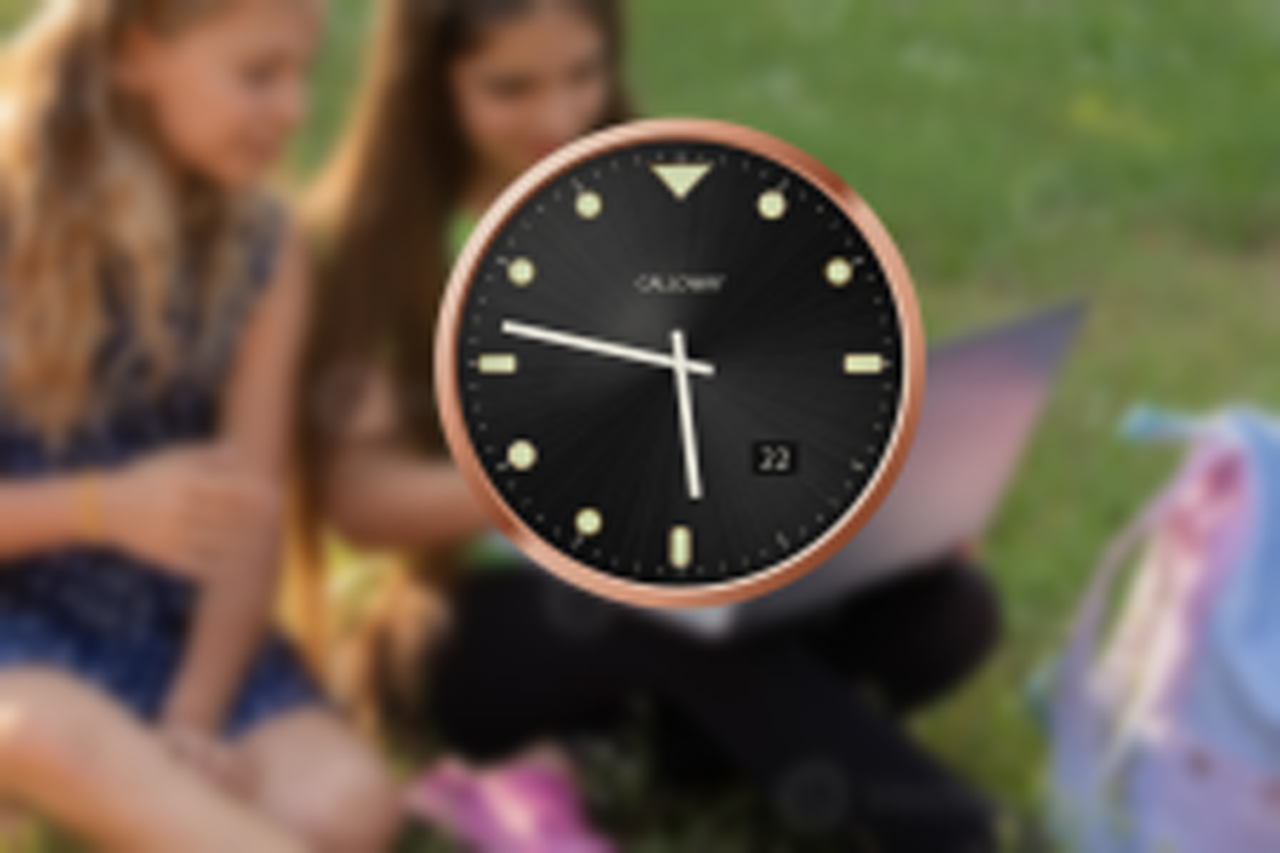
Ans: 5:47
